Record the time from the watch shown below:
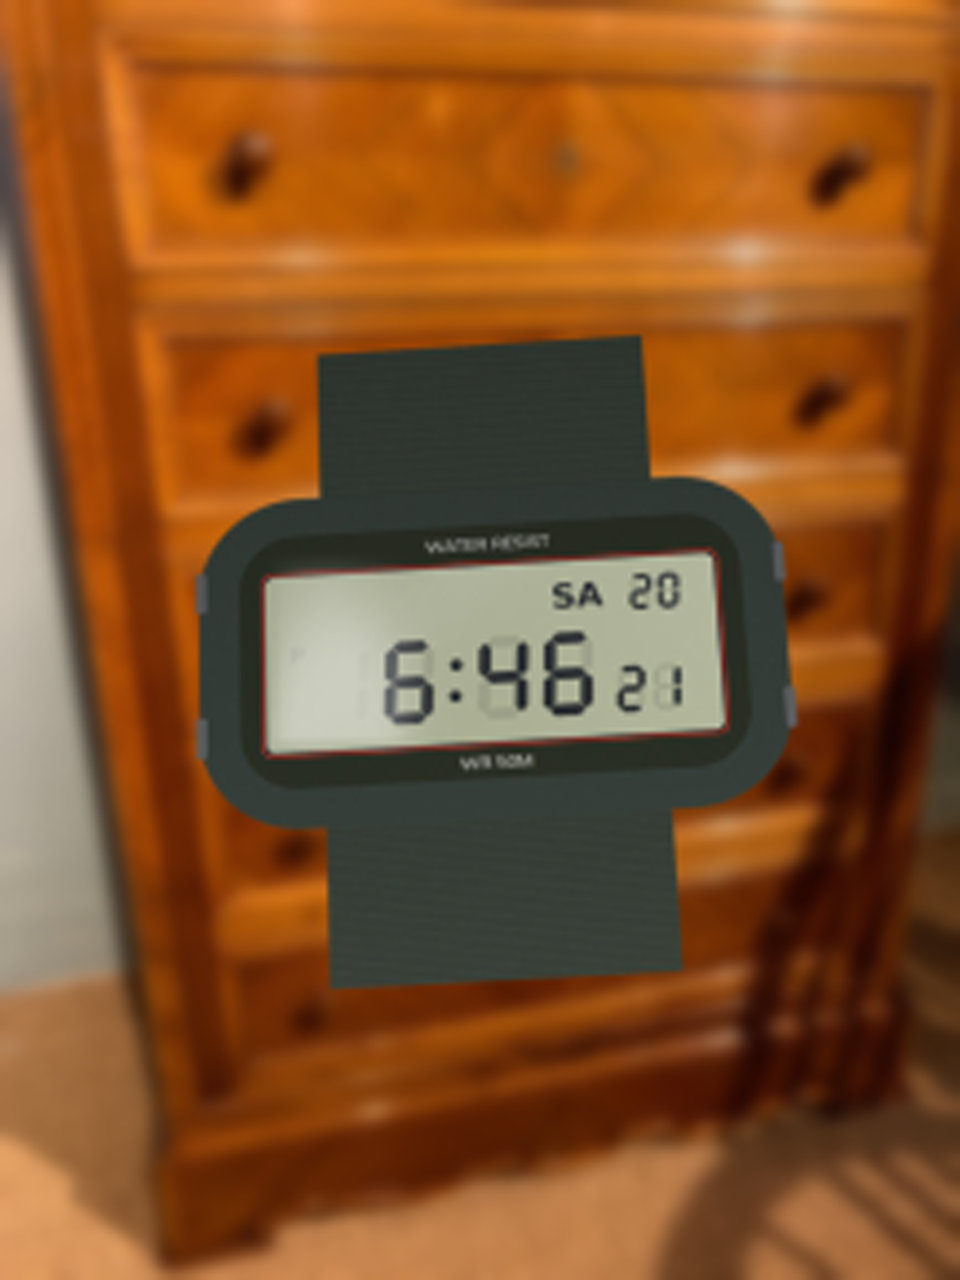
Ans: 6:46:21
